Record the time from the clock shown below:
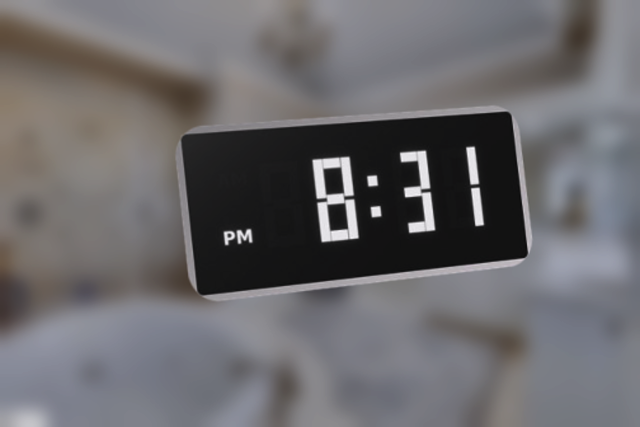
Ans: 8:31
